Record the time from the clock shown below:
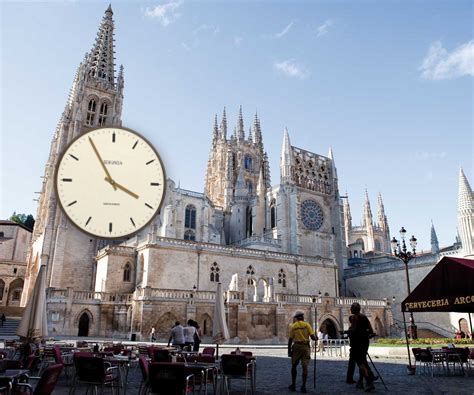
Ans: 3:55
